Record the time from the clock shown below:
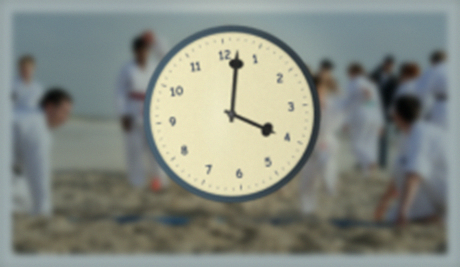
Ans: 4:02
